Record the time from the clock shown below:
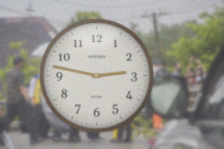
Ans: 2:47
